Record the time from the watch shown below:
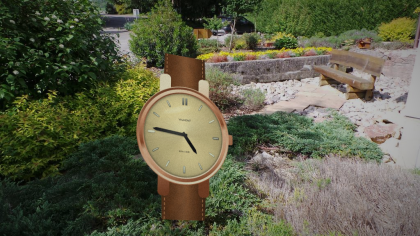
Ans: 4:46
